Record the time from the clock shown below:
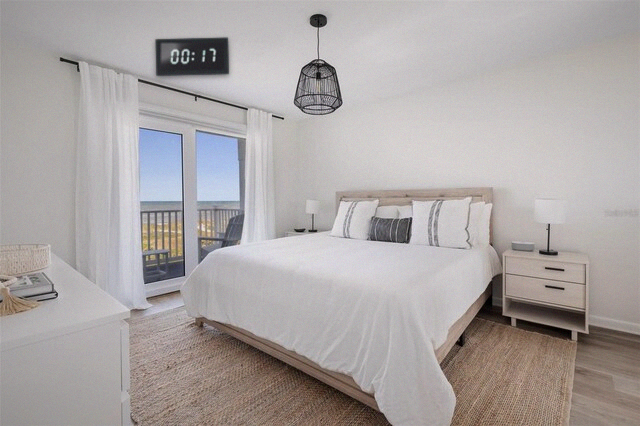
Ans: 0:17
